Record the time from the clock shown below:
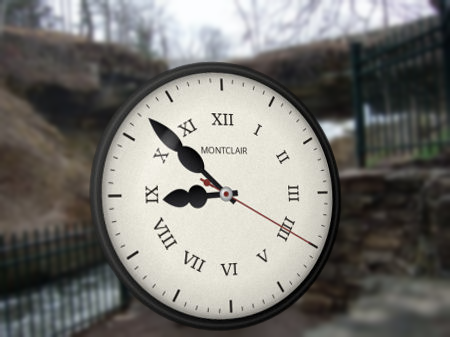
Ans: 8:52:20
